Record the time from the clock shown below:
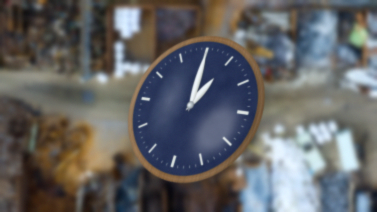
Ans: 1:00
